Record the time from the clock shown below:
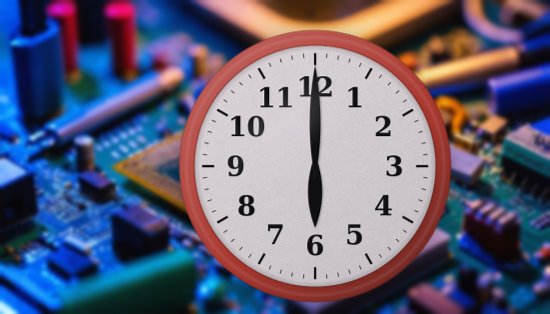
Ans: 6:00
